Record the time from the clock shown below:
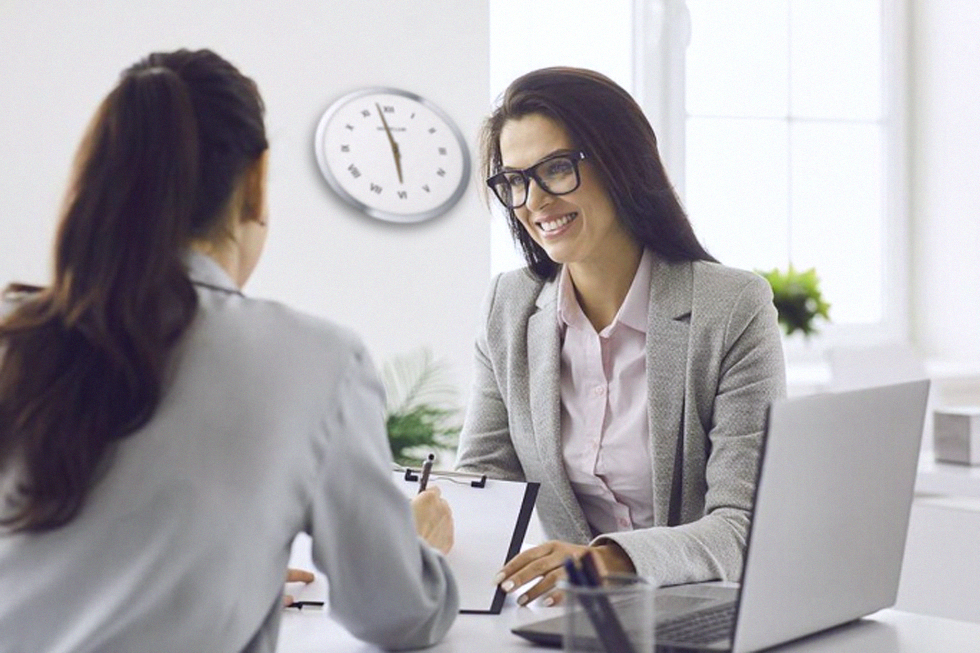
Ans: 5:58
